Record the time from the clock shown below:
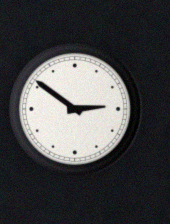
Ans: 2:51
